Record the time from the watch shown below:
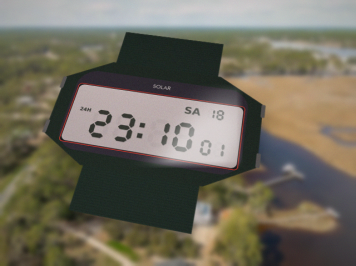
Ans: 23:10:01
